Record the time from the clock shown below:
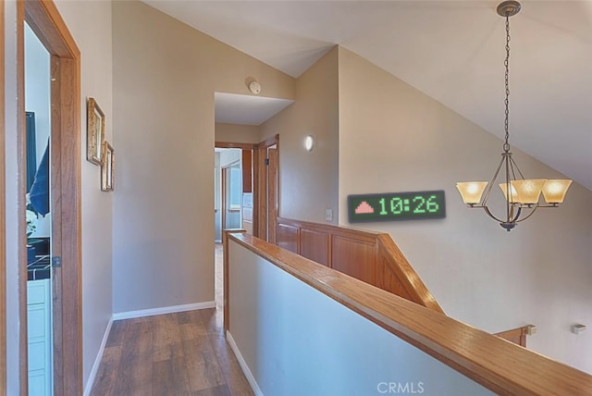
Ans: 10:26
